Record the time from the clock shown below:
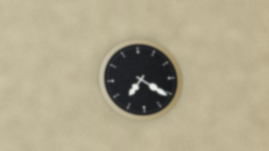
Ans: 7:21
